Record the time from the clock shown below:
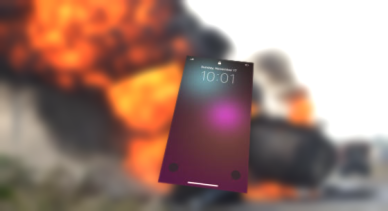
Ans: 10:01
